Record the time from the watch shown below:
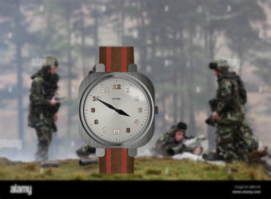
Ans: 3:50
